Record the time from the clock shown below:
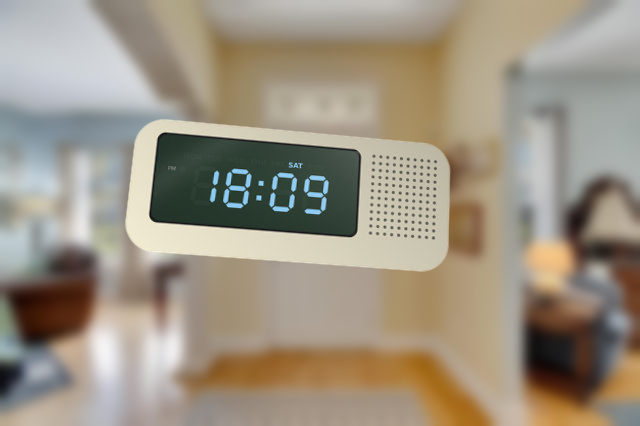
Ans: 18:09
